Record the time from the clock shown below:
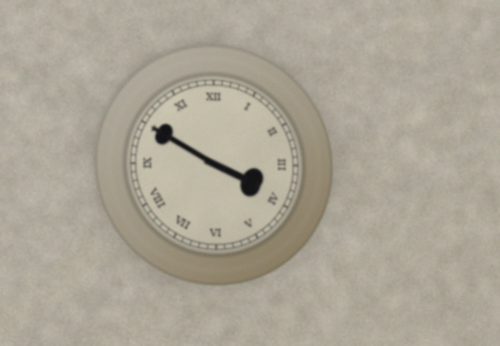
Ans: 3:50
